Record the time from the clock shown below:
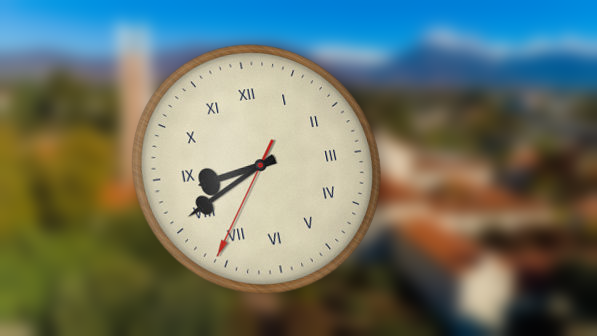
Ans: 8:40:36
